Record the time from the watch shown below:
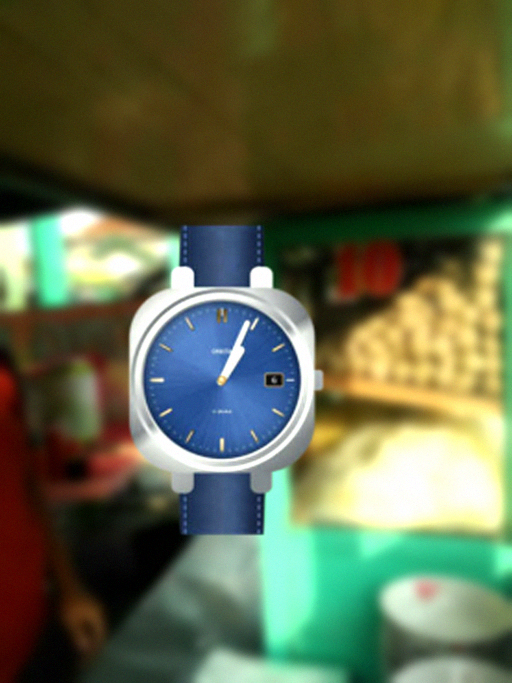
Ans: 1:04
